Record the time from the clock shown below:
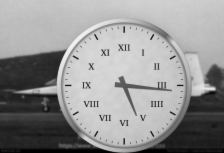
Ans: 5:16
